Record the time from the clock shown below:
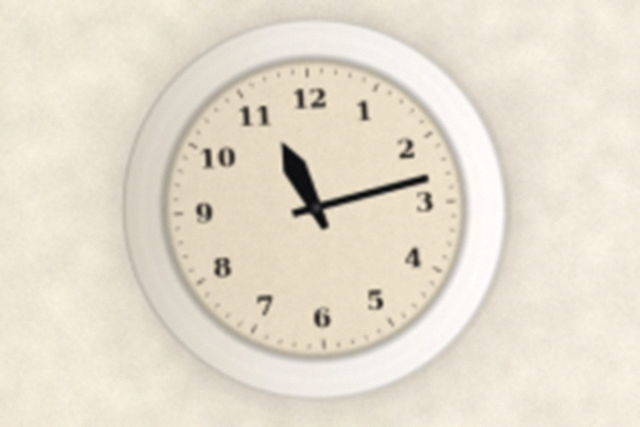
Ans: 11:13
